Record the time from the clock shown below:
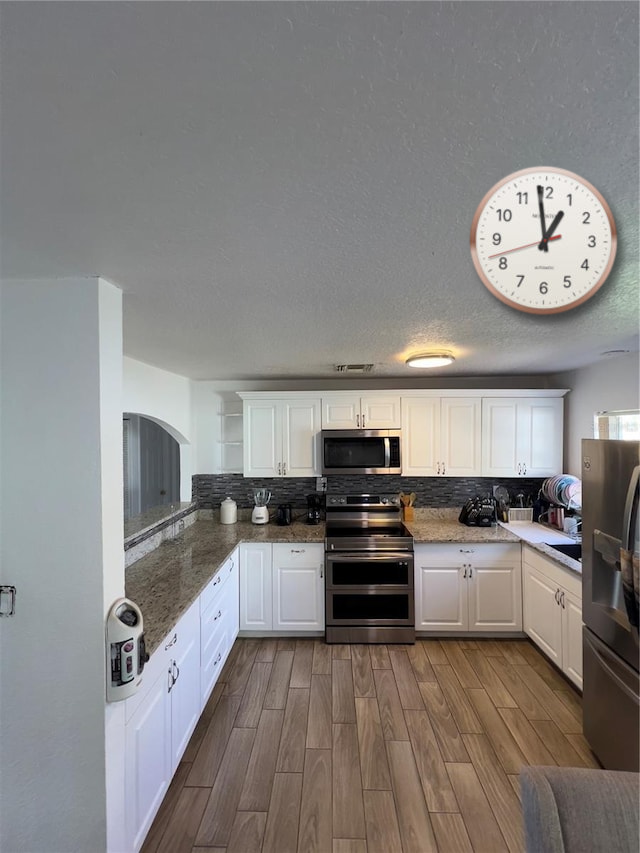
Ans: 12:58:42
